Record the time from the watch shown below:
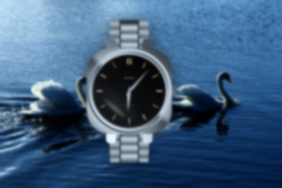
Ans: 6:07
